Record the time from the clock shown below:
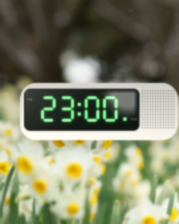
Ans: 23:00
